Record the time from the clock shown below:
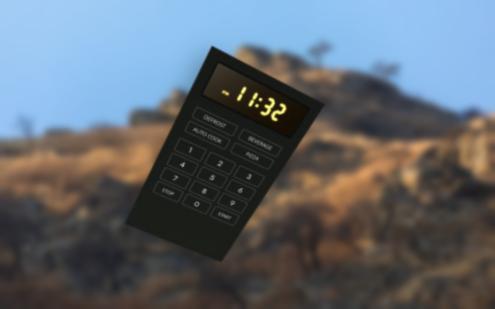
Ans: 11:32
